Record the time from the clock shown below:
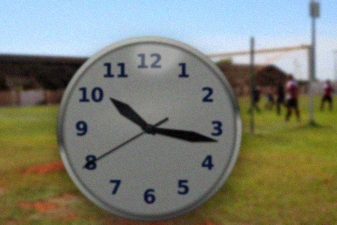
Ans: 10:16:40
